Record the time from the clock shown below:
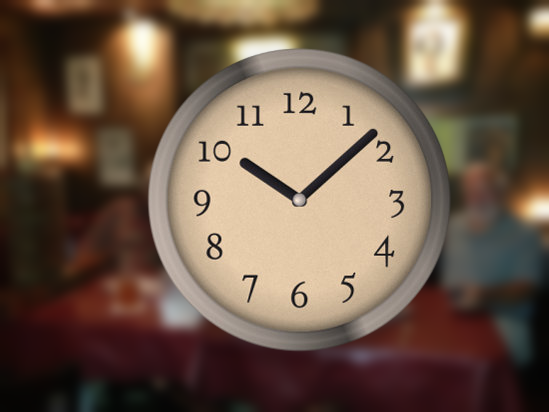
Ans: 10:08
